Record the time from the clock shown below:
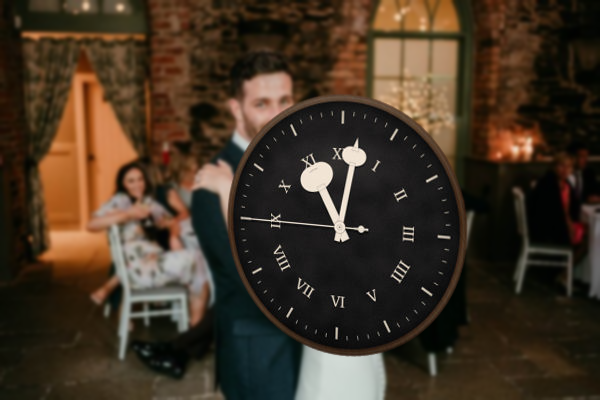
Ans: 11:01:45
